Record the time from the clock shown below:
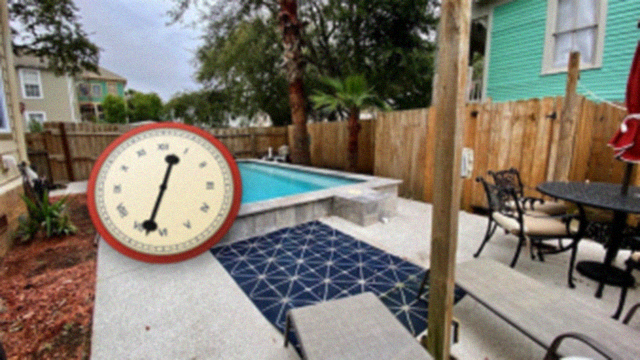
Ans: 12:33
